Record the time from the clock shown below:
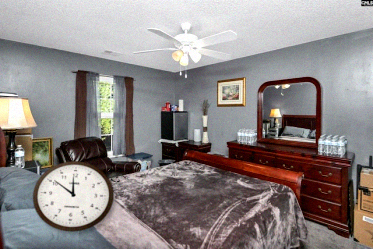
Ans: 11:51
